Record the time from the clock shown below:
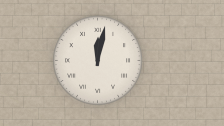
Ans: 12:02
